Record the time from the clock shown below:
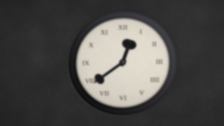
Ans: 12:39
